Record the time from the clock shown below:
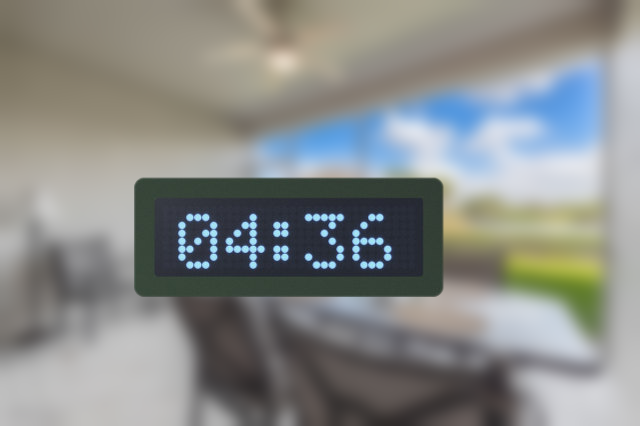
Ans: 4:36
